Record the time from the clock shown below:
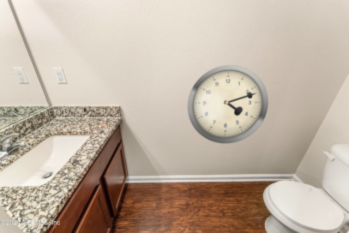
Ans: 4:12
